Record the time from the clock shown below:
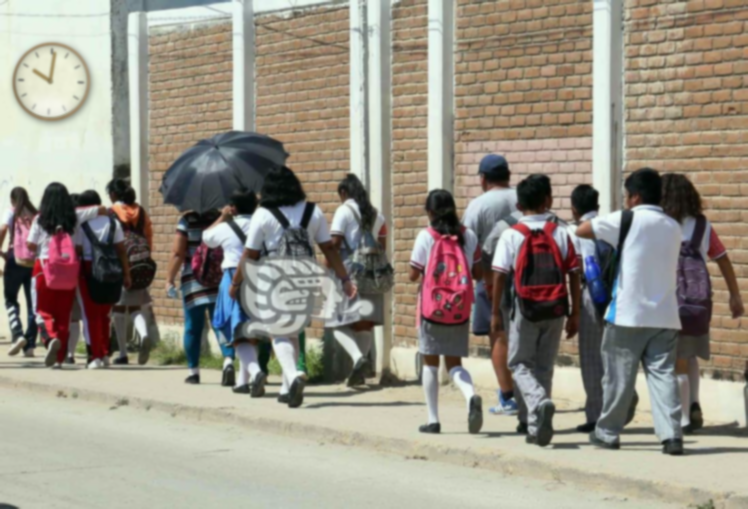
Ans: 10:01
